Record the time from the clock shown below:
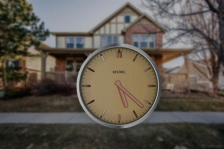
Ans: 5:22
